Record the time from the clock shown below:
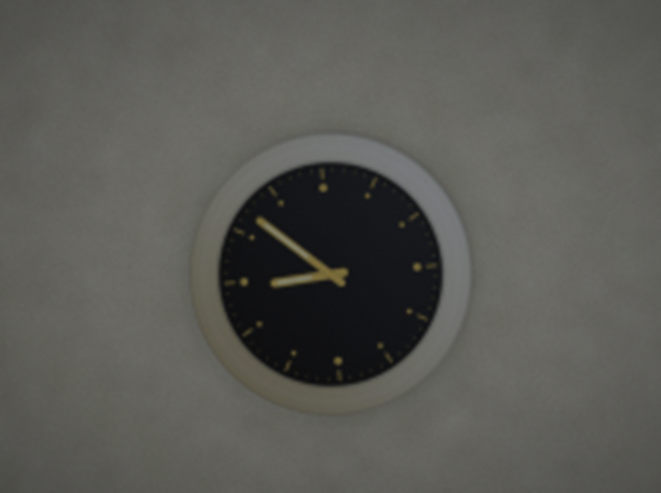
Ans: 8:52
